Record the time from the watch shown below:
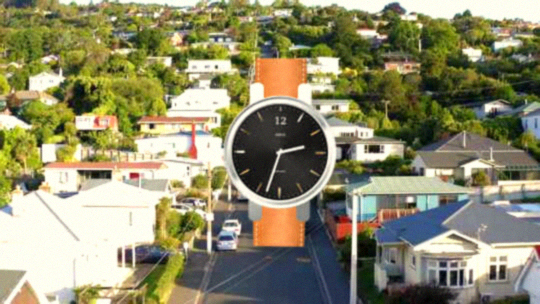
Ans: 2:33
